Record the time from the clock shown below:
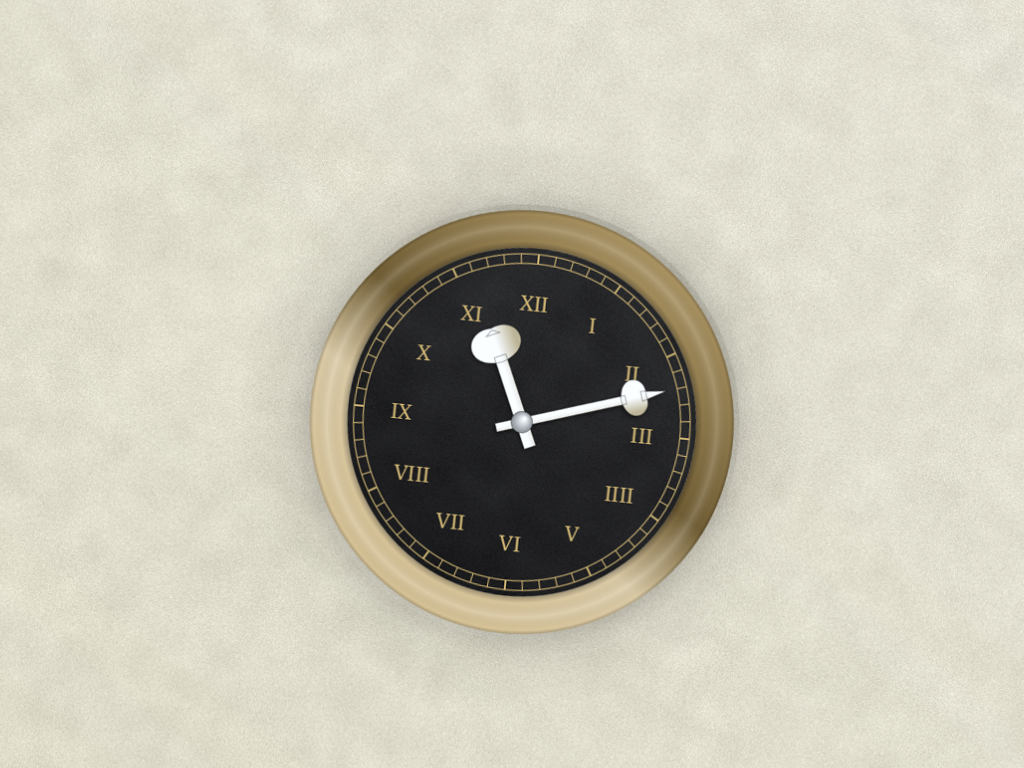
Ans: 11:12
